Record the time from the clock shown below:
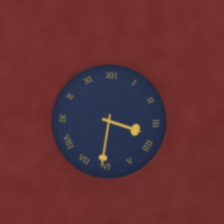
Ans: 3:31
